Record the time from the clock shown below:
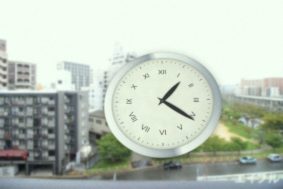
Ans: 1:21
